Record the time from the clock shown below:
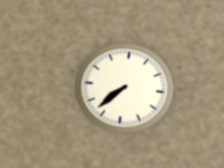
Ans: 7:37
